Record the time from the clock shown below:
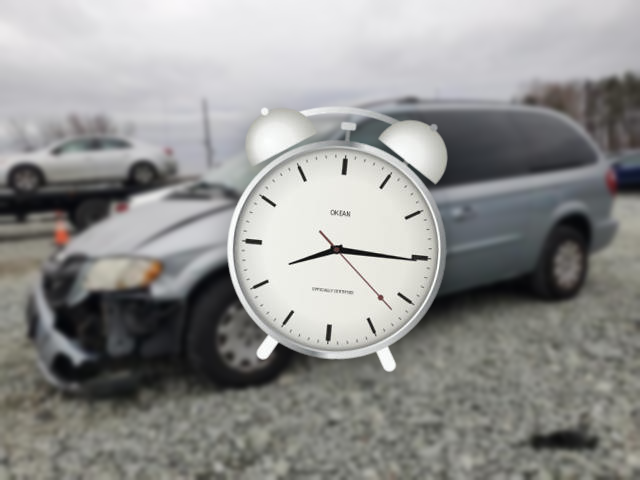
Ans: 8:15:22
